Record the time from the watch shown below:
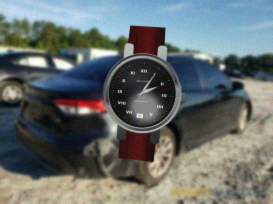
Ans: 2:05
